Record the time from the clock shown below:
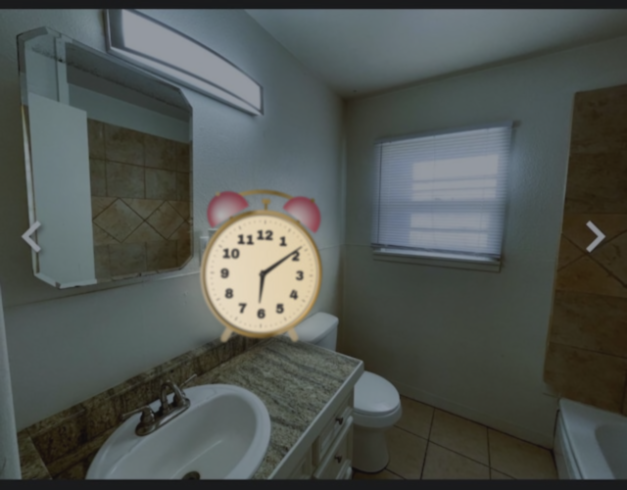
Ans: 6:09
